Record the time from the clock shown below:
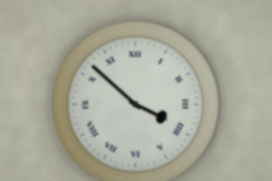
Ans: 3:52
